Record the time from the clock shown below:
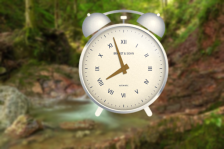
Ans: 7:57
